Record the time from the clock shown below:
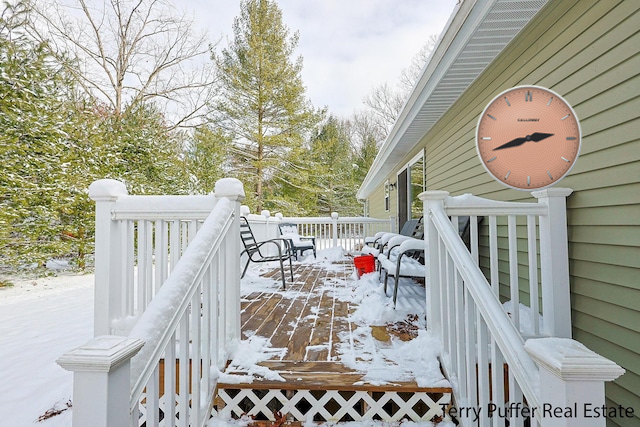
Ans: 2:42
